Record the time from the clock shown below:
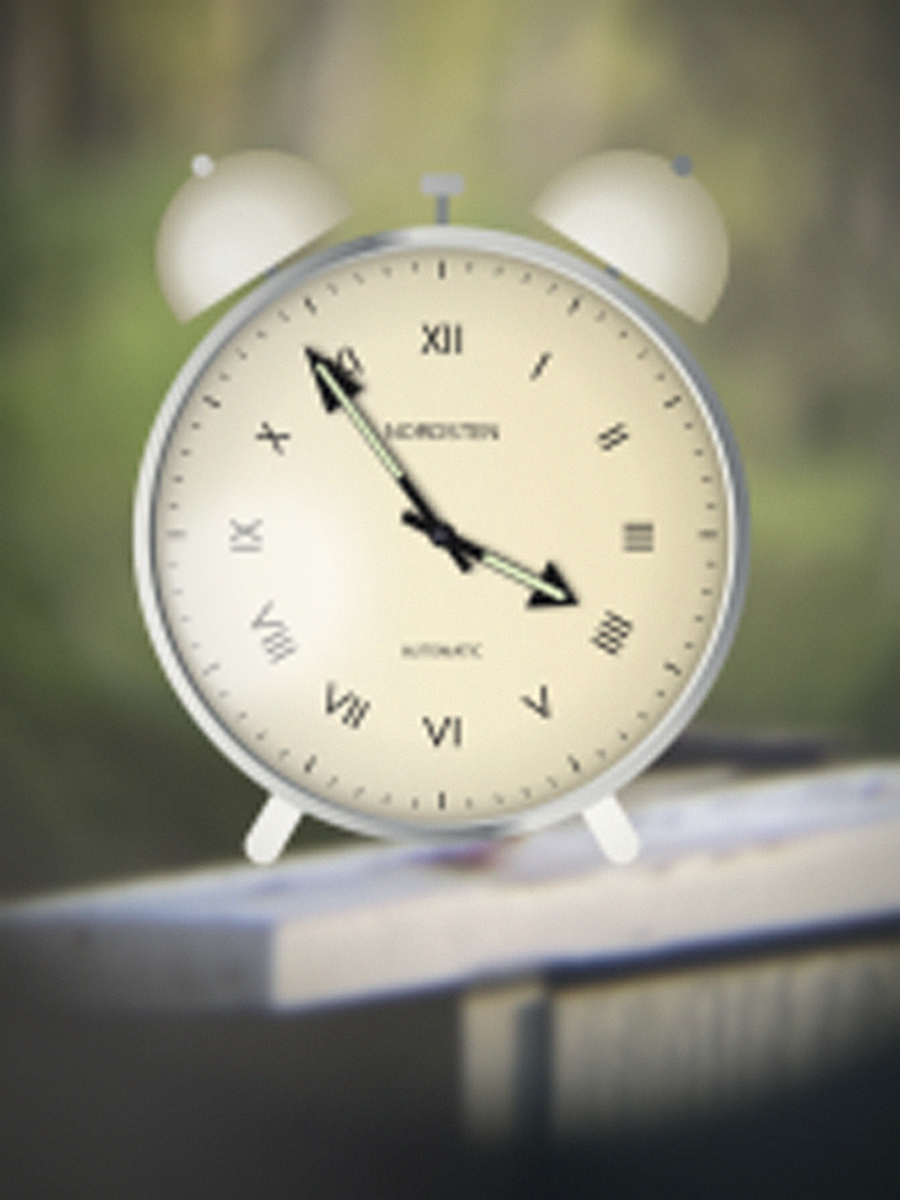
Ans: 3:54
